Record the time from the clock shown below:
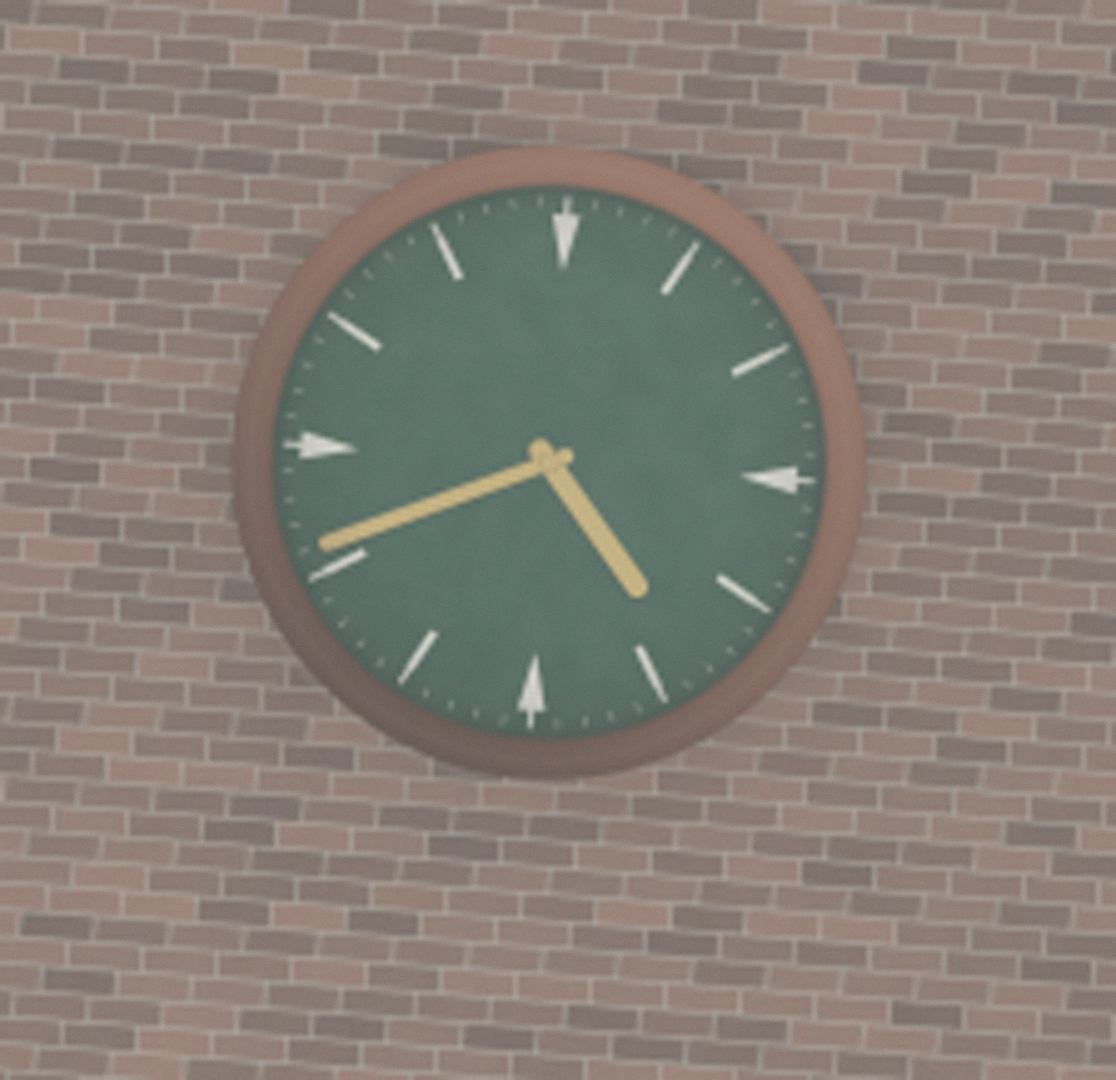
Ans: 4:41
